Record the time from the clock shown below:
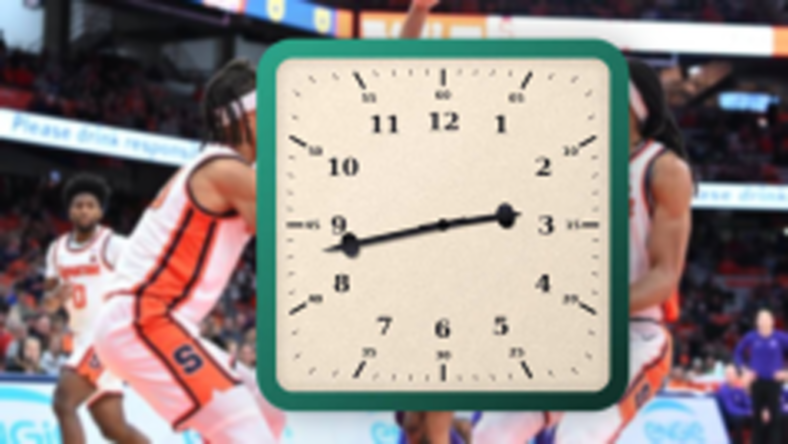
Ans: 2:43
